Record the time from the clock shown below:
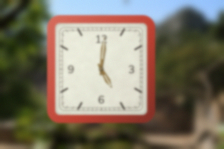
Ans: 5:01
